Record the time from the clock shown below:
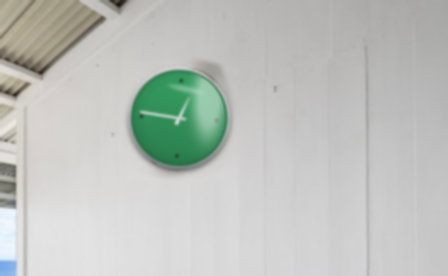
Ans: 12:46
